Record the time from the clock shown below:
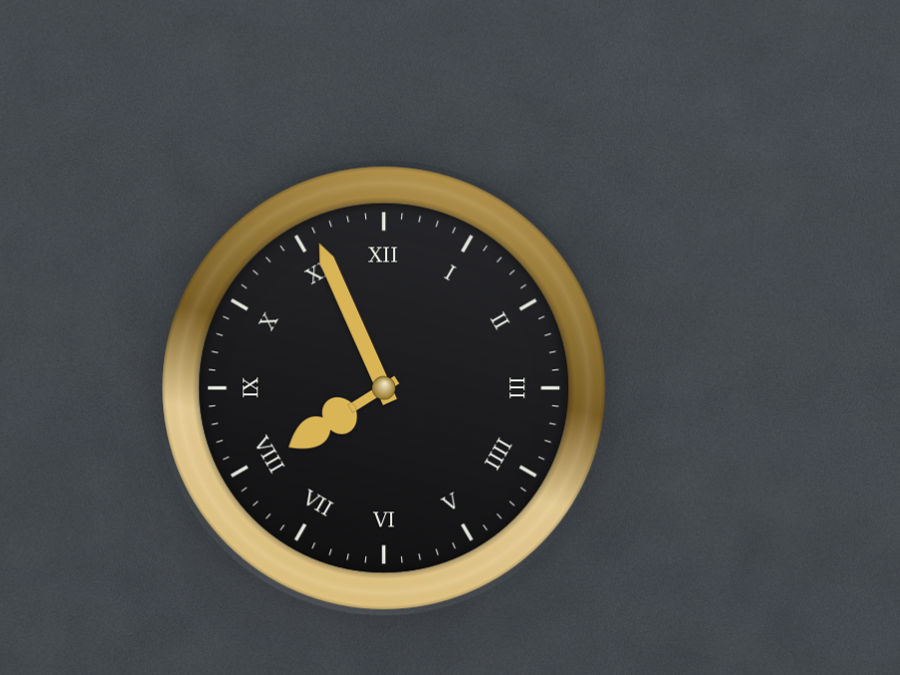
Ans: 7:56
